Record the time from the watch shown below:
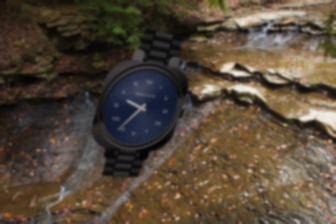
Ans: 9:36
